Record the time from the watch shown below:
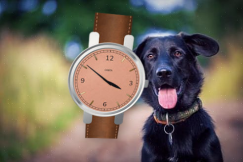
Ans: 3:51
